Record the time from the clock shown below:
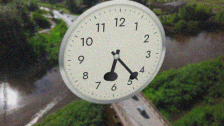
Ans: 6:23
